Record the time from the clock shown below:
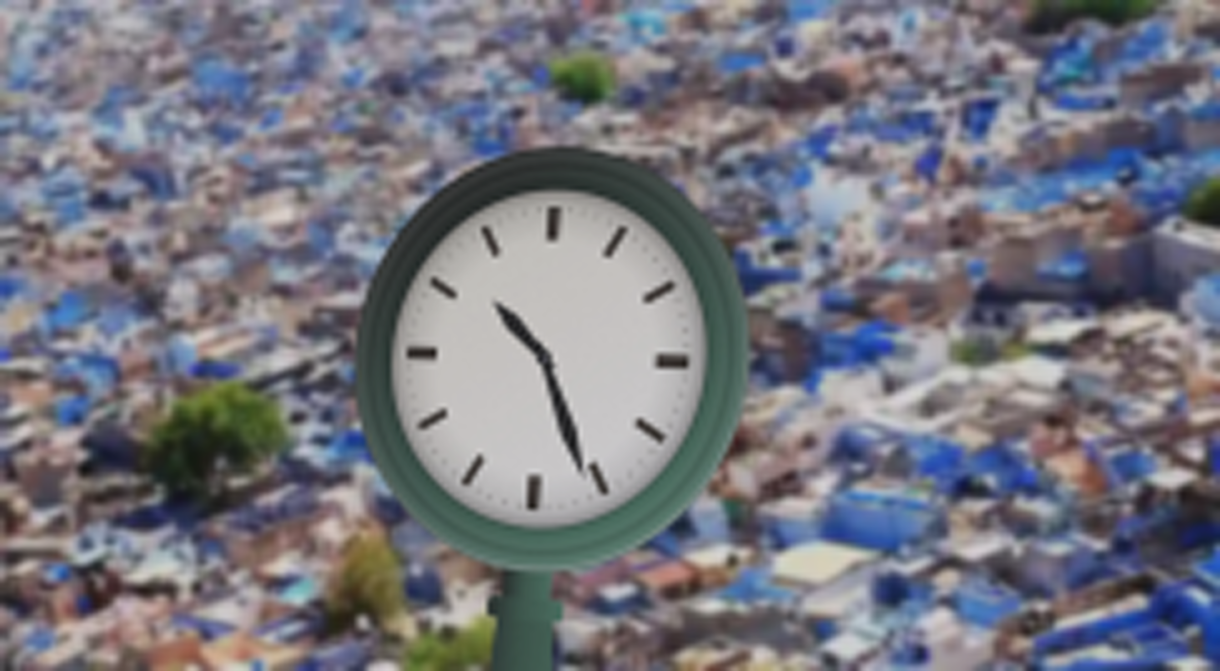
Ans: 10:26
